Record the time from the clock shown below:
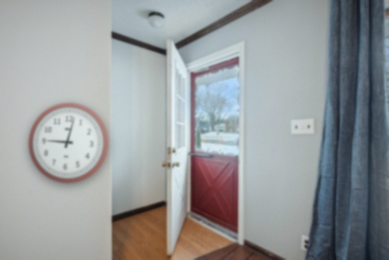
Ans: 9:02
